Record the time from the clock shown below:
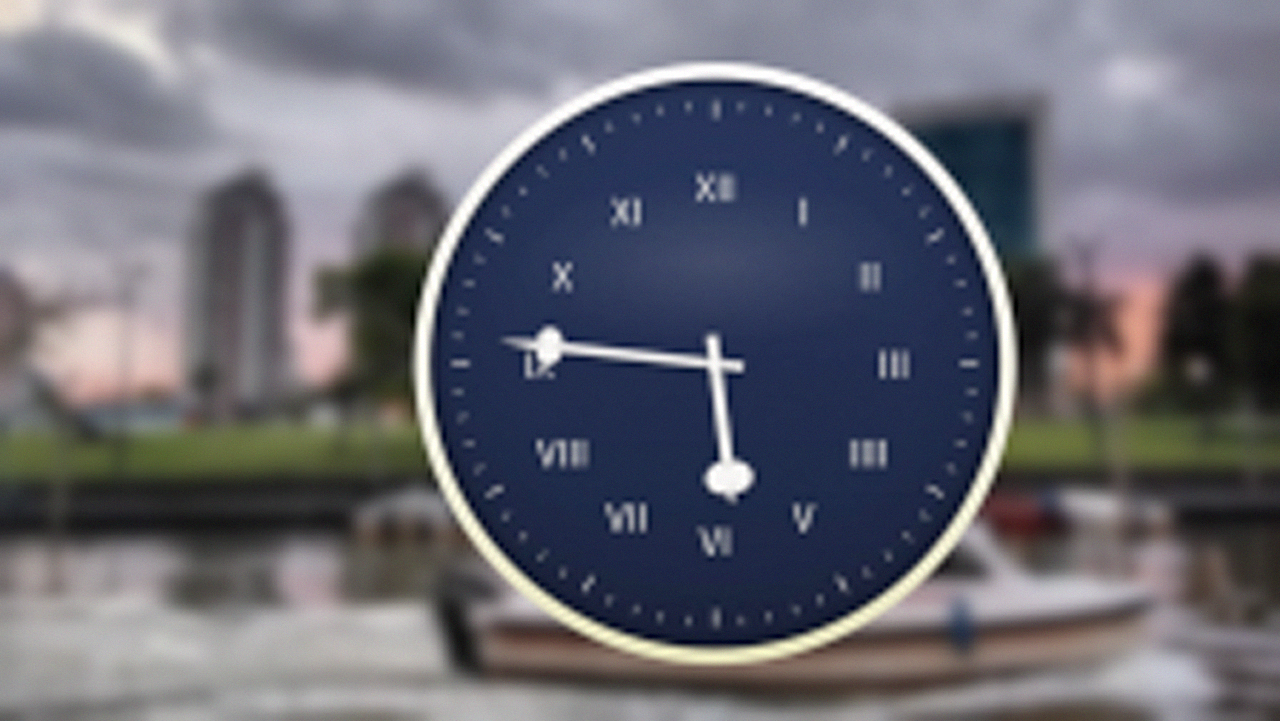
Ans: 5:46
